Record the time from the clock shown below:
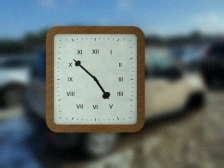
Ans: 4:52
